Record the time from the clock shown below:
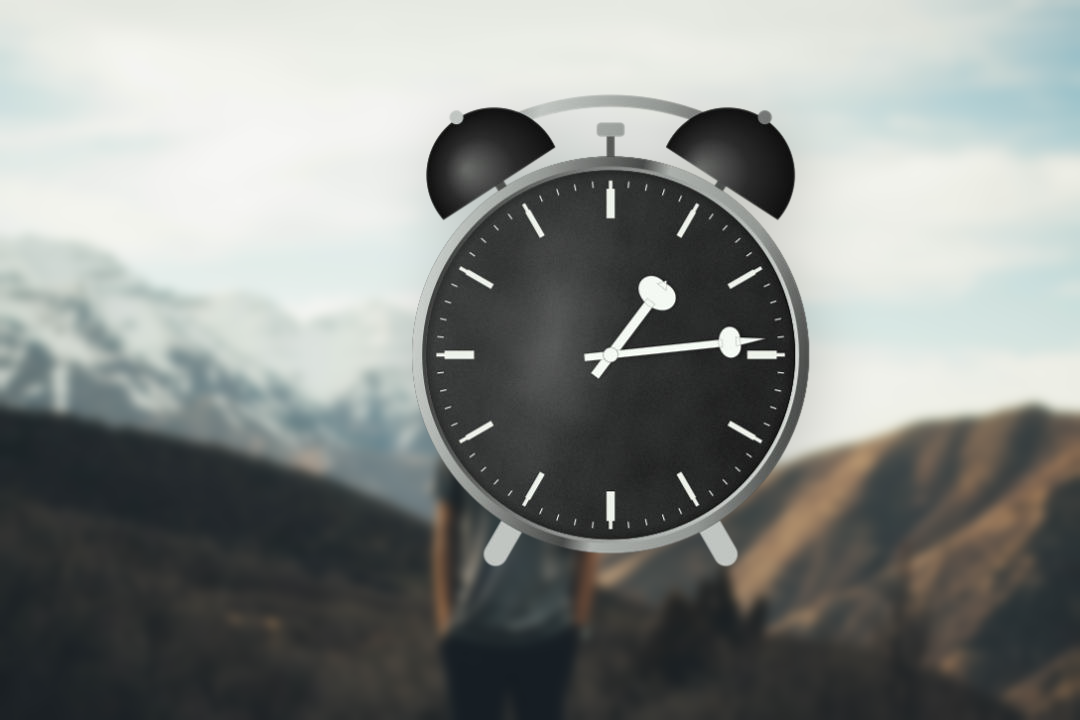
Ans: 1:14
